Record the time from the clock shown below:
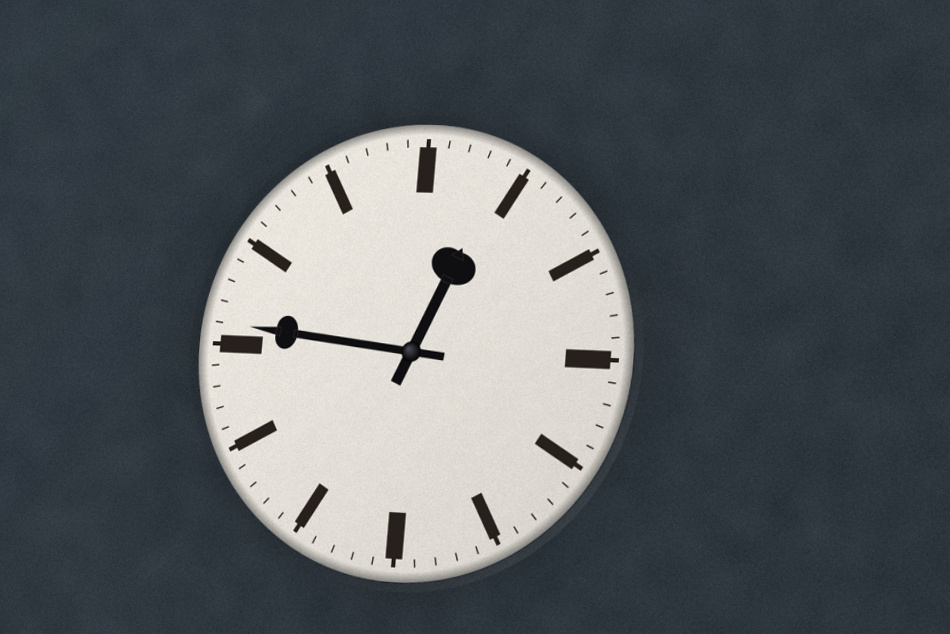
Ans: 12:46
